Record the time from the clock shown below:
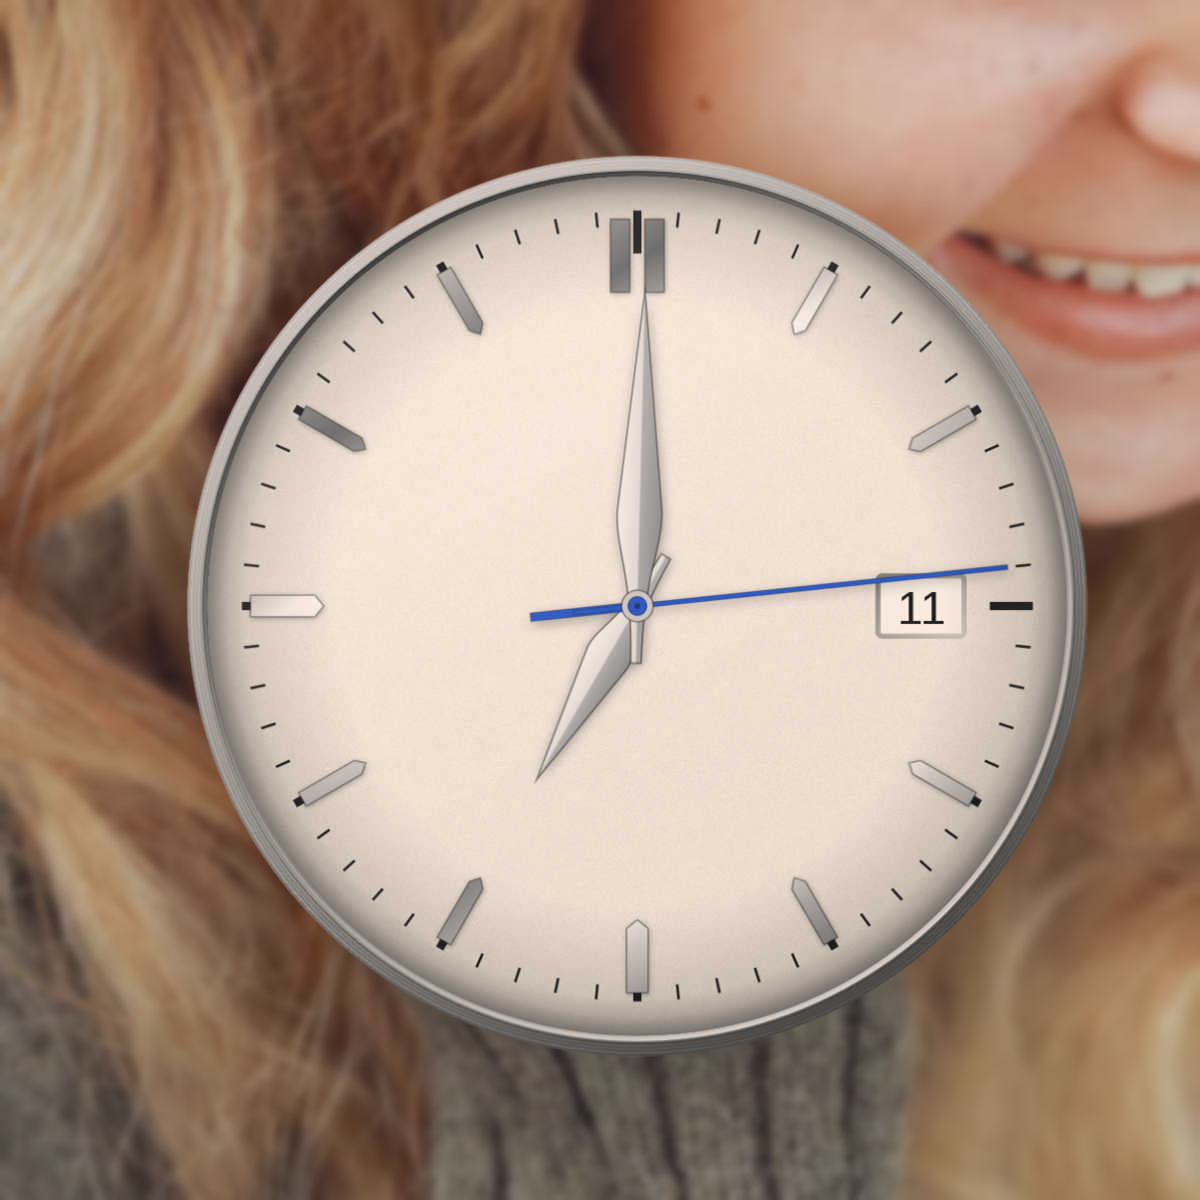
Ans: 7:00:14
